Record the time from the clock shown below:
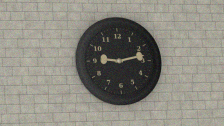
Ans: 9:13
